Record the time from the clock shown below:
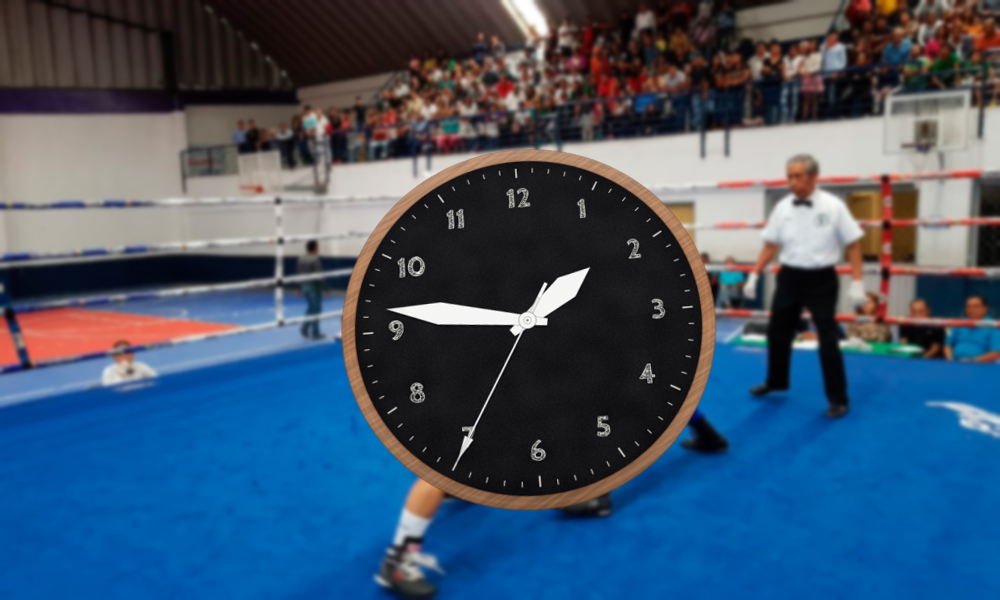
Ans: 1:46:35
